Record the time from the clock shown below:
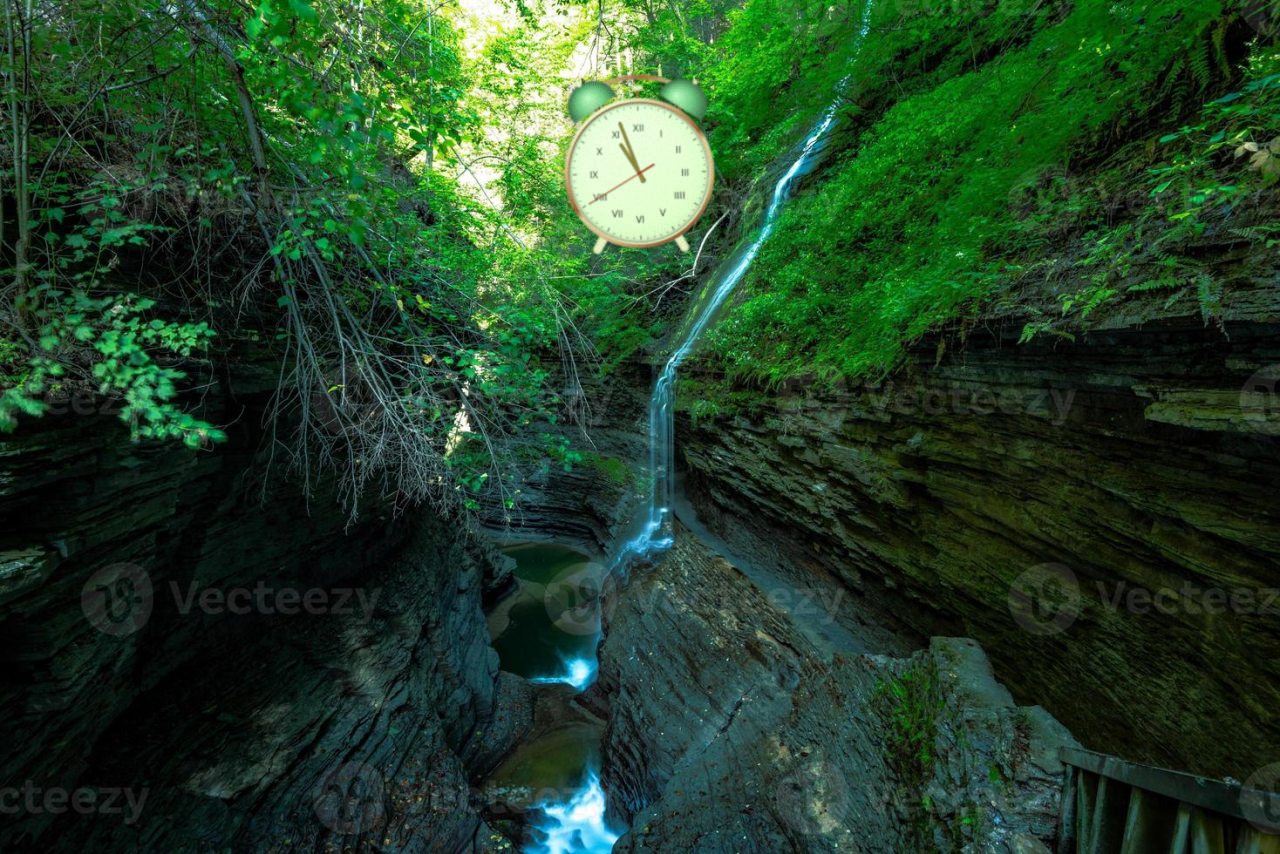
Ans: 10:56:40
